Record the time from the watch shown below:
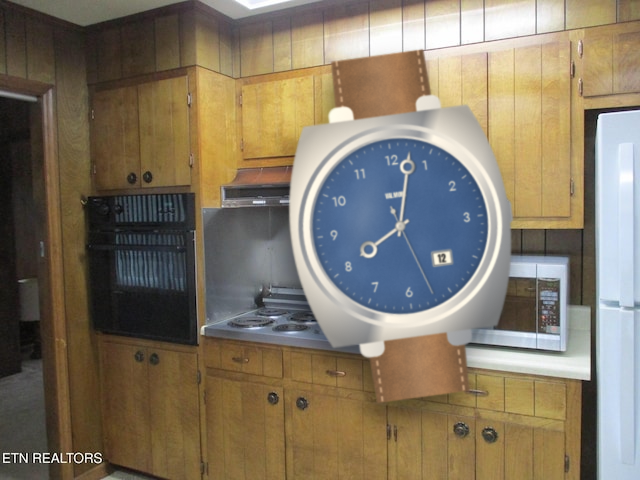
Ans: 8:02:27
